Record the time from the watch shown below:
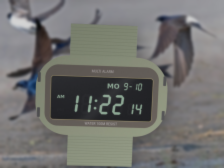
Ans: 11:22:14
